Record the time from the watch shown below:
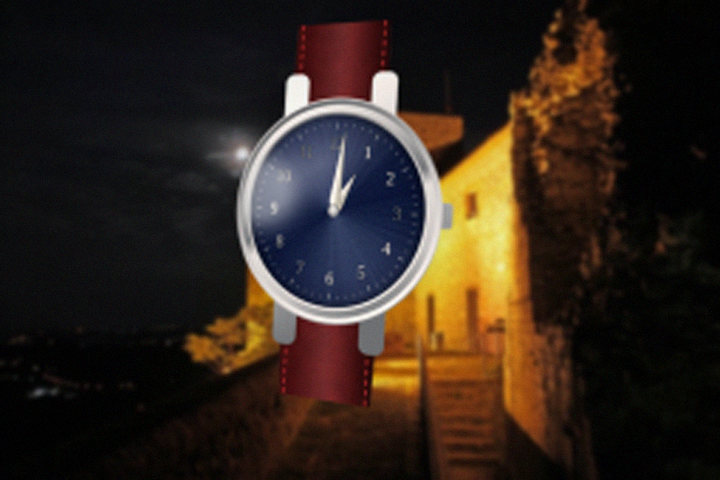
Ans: 1:01
